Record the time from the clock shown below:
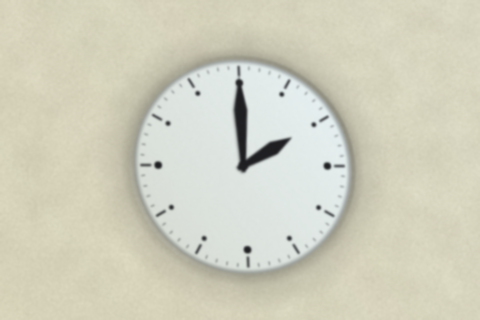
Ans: 2:00
